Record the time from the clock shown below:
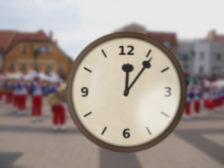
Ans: 12:06
